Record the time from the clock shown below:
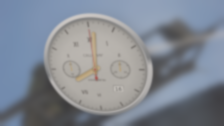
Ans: 8:01
